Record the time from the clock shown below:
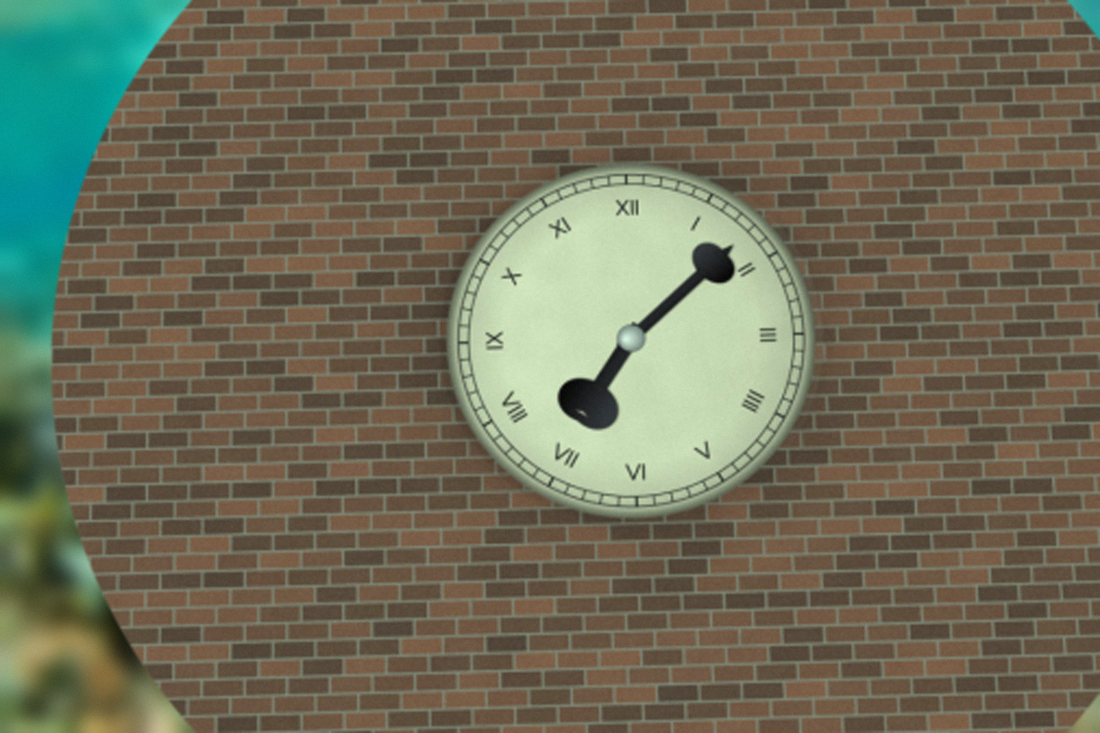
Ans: 7:08
